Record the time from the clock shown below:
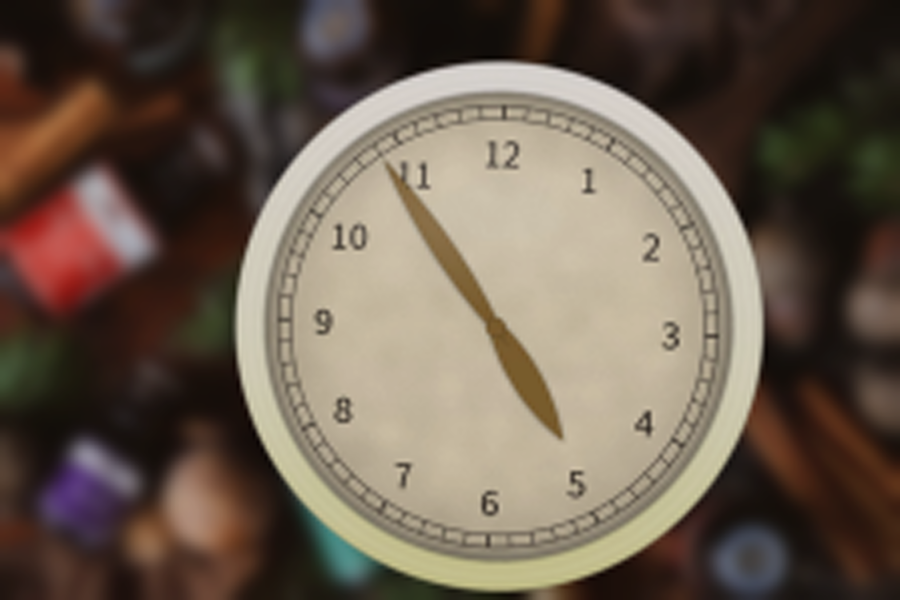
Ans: 4:54
